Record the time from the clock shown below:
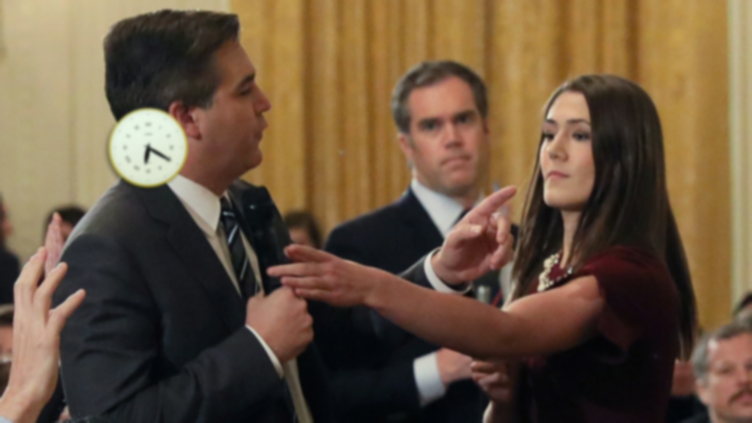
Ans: 6:20
